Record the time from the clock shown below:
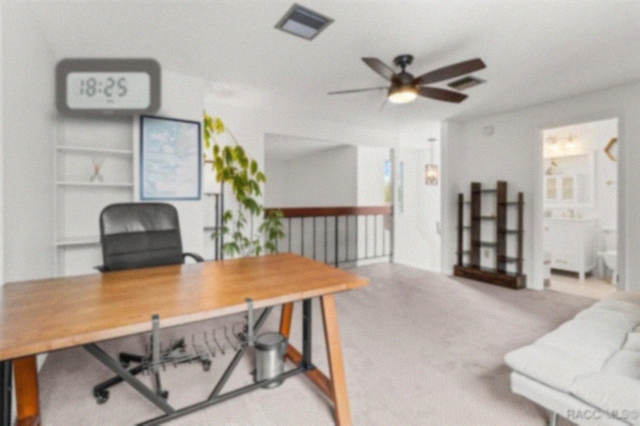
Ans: 18:25
